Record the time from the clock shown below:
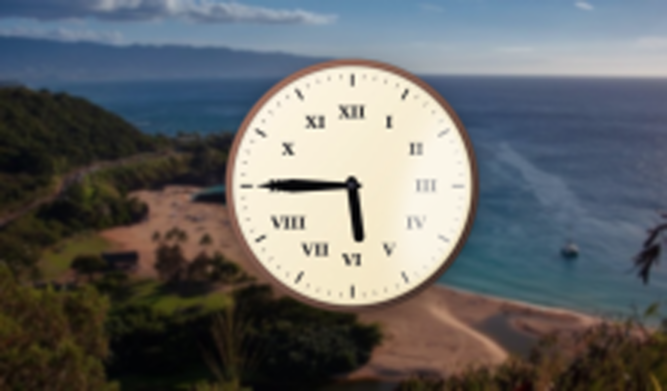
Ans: 5:45
